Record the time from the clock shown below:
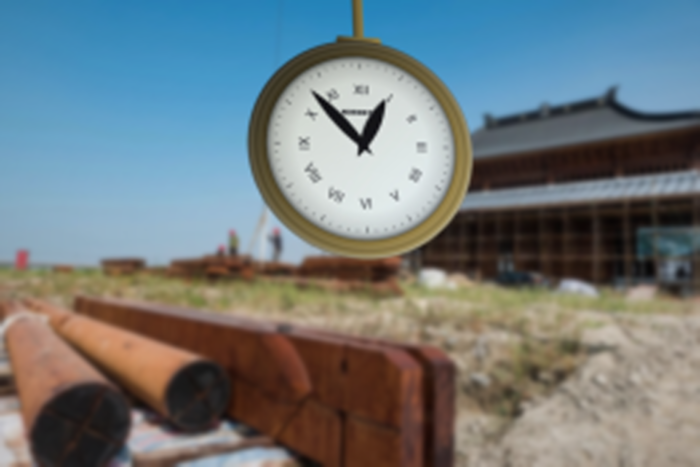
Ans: 12:53
